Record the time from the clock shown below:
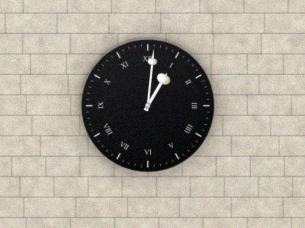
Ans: 1:01
